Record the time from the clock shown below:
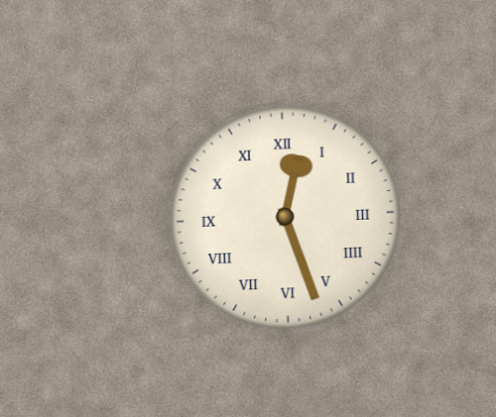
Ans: 12:27
